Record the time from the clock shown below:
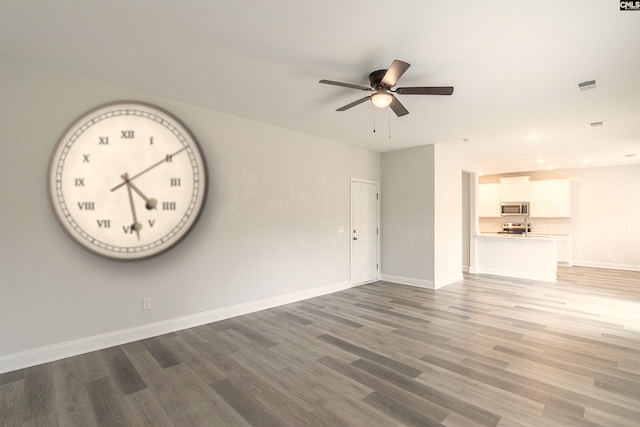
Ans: 4:28:10
